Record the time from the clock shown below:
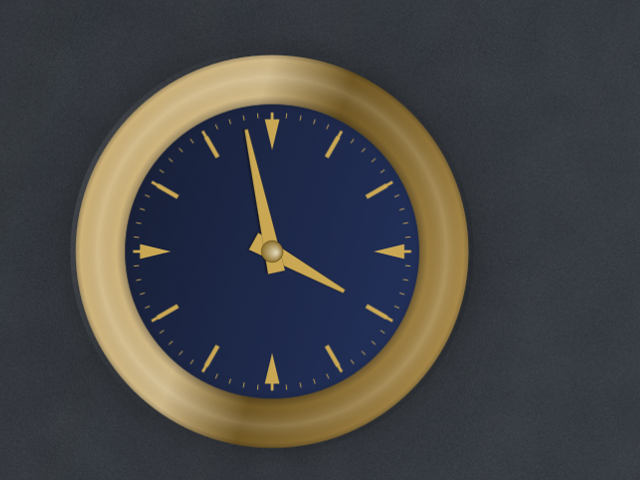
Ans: 3:58
